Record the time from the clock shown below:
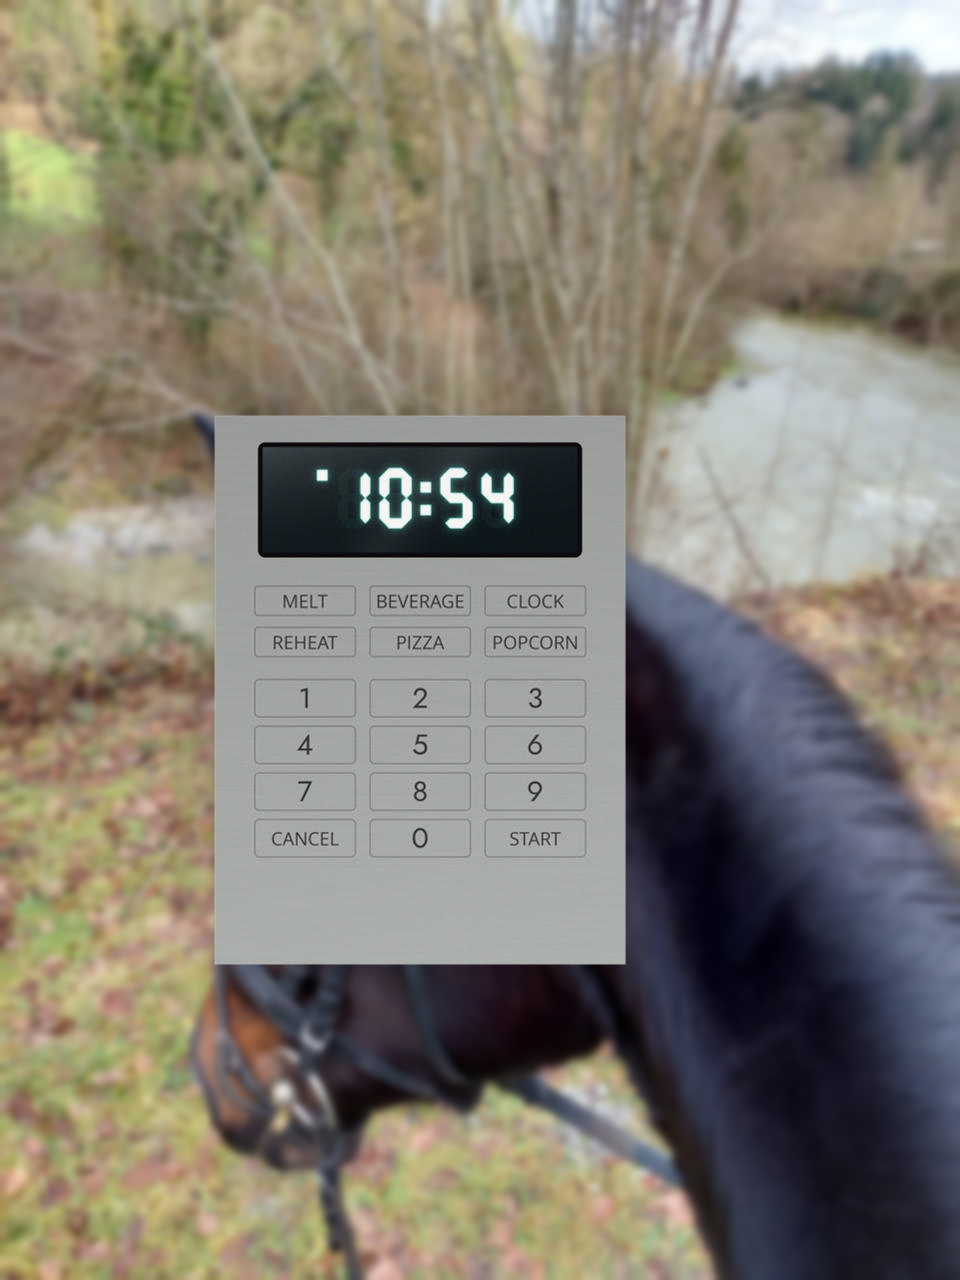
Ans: 10:54
